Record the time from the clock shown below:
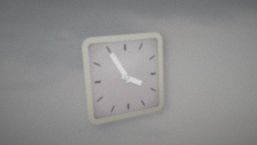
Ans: 3:55
